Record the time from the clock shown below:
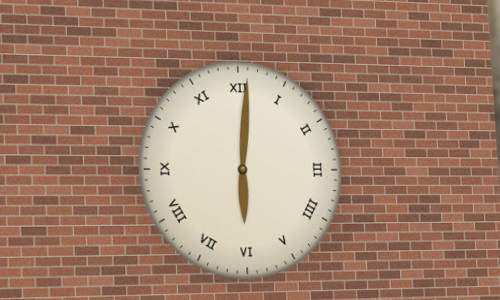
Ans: 6:01
